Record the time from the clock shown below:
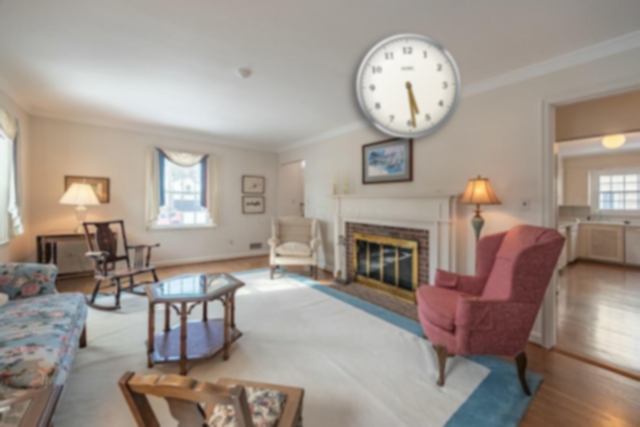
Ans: 5:29
